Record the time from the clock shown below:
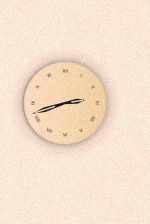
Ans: 2:42
